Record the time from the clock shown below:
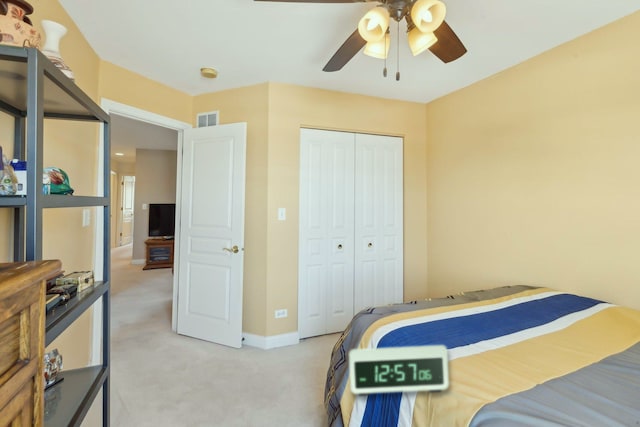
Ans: 12:57
